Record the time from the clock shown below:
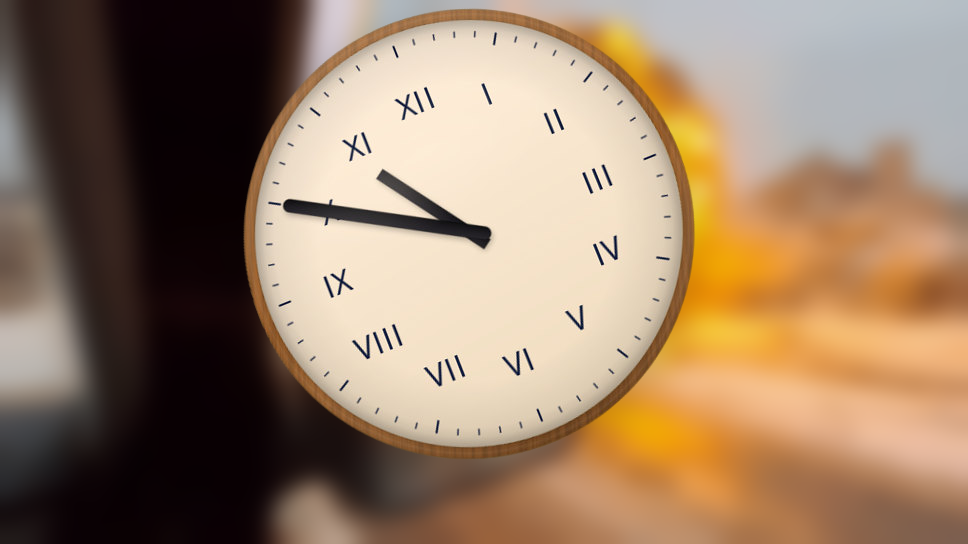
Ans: 10:50
